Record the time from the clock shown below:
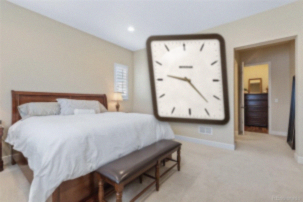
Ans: 9:23
